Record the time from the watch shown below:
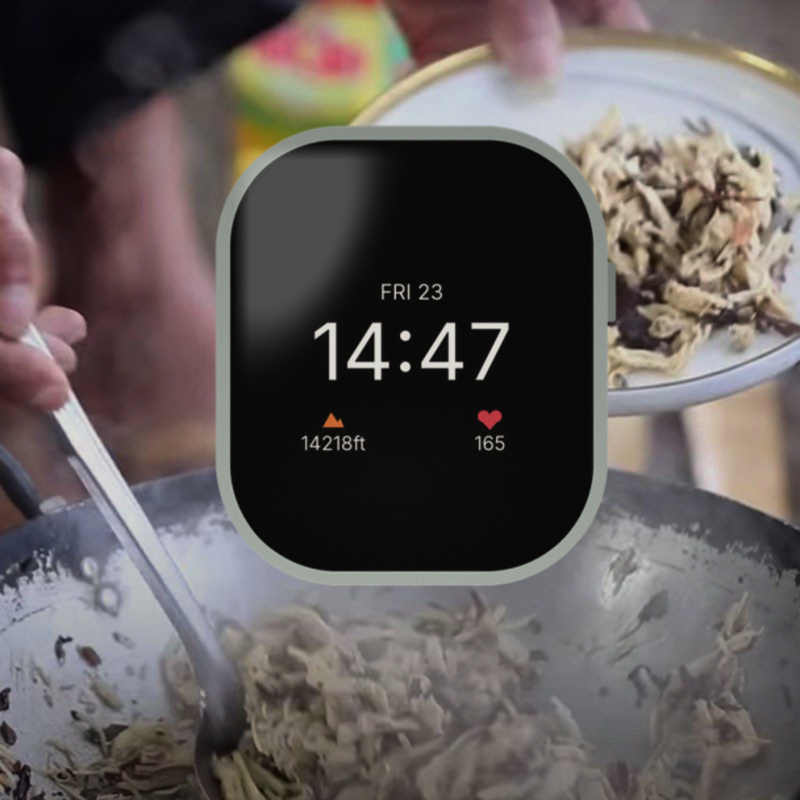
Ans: 14:47
